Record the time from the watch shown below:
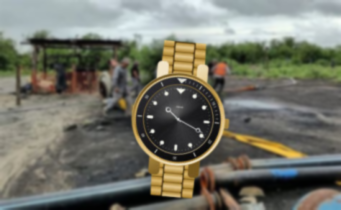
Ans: 10:19
